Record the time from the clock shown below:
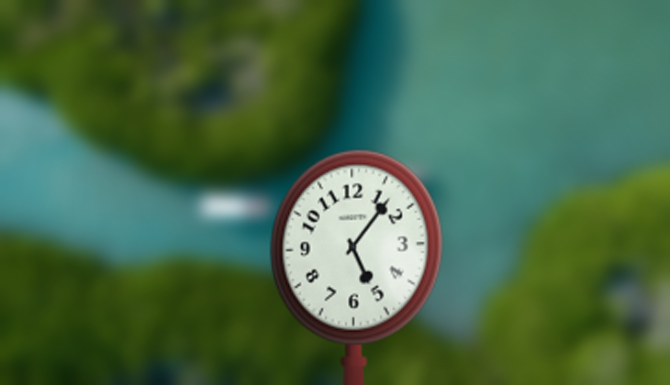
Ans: 5:07
